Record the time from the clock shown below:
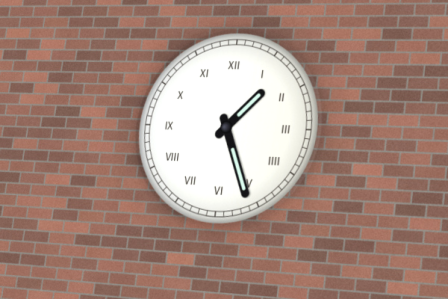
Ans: 1:26
